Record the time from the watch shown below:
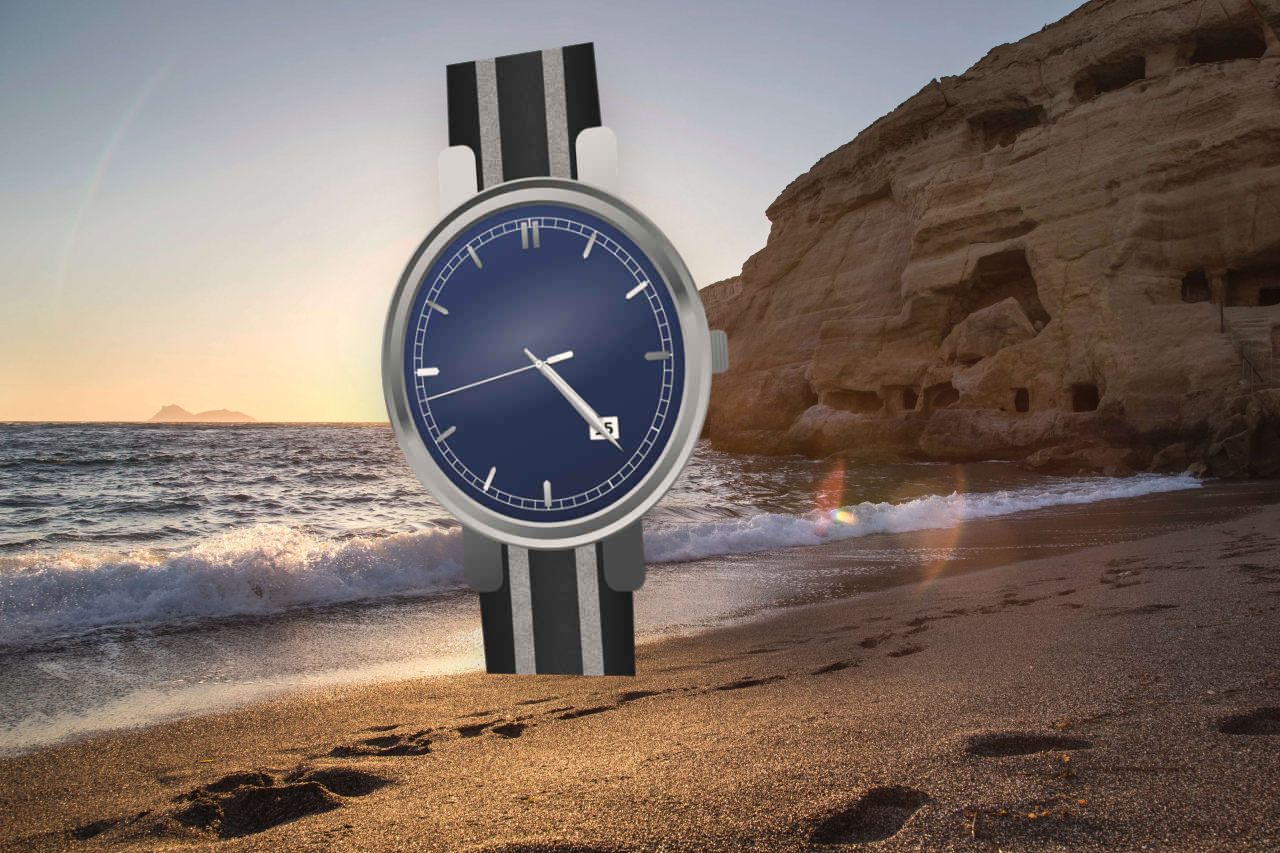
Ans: 4:22:43
